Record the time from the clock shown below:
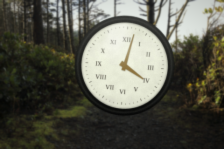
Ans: 4:02
